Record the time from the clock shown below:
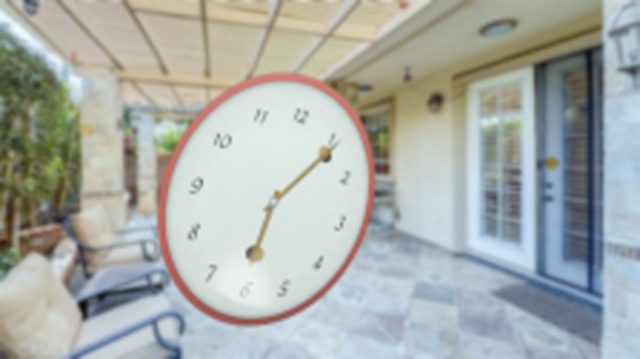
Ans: 6:06
